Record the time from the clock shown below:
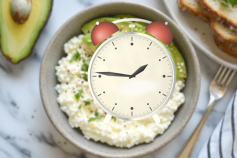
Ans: 1:46
